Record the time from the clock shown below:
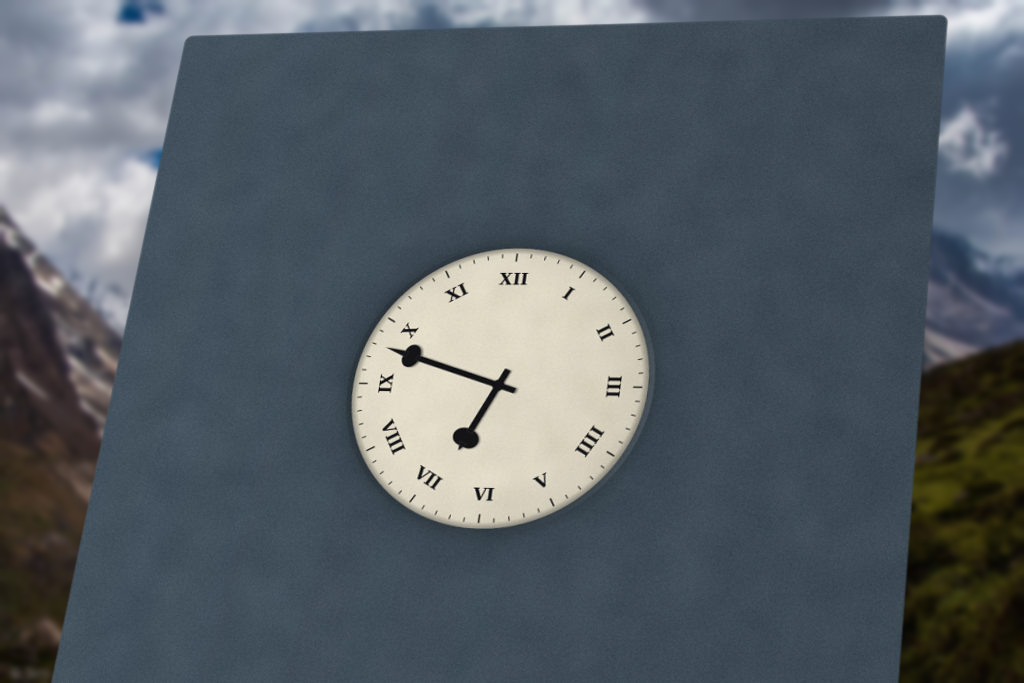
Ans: 6:48
